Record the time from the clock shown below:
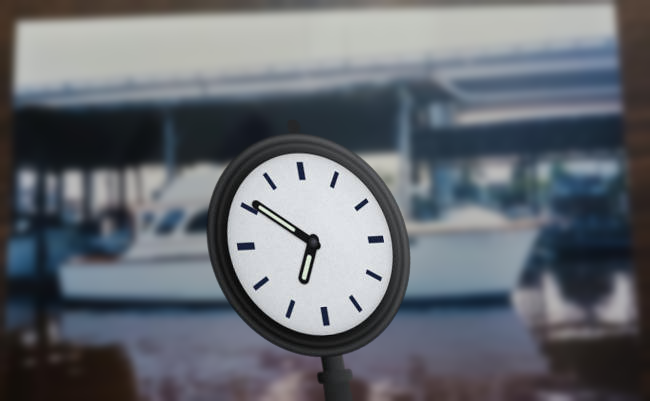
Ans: 6:51
